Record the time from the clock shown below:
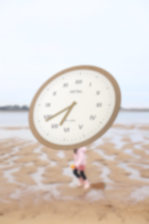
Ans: 6:39
